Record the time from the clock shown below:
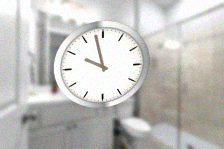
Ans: 9:58
